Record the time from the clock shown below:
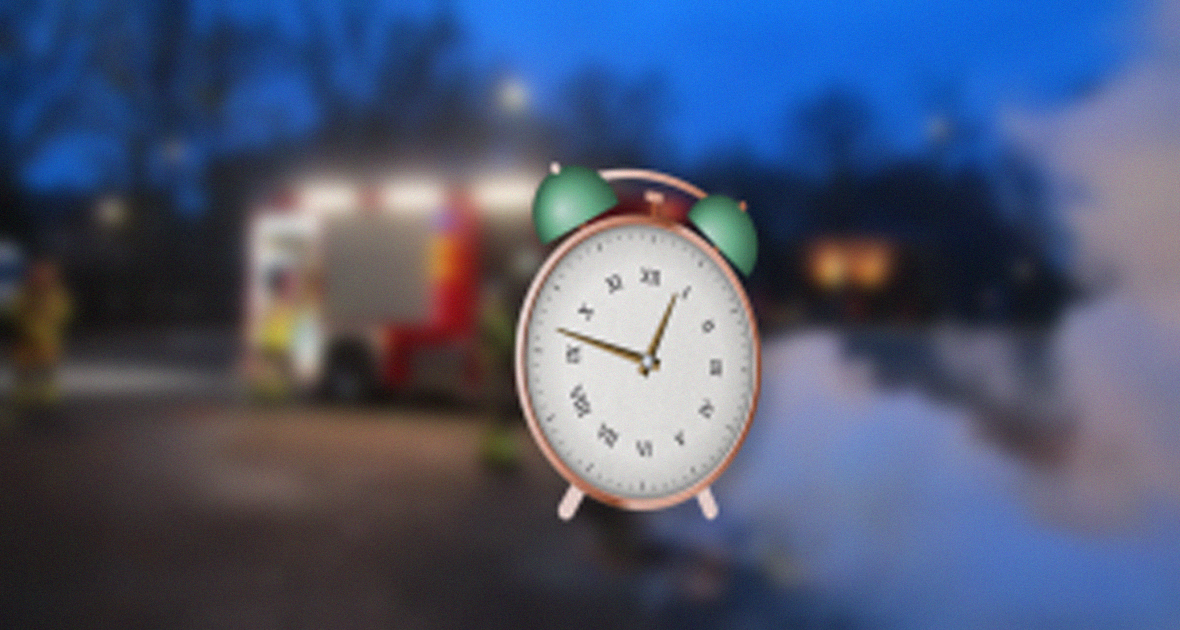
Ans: 12:47
